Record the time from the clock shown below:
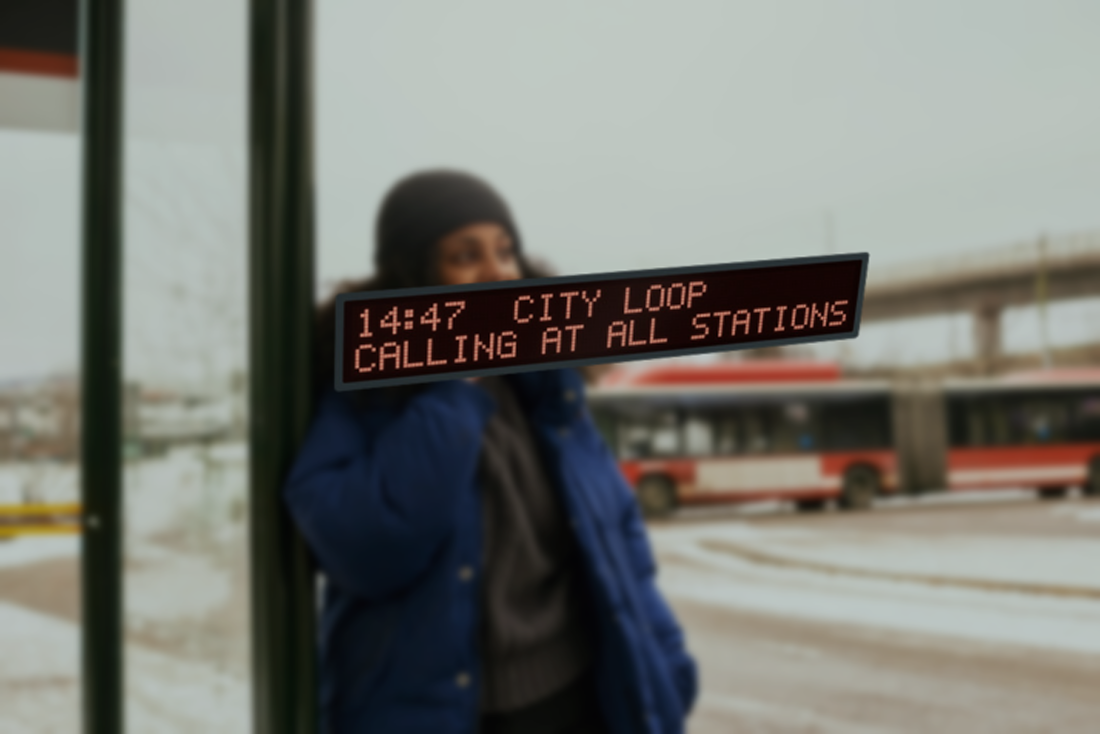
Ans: 14:47
